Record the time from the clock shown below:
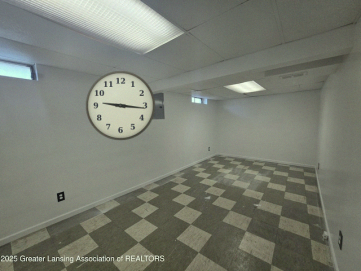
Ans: 9:16
